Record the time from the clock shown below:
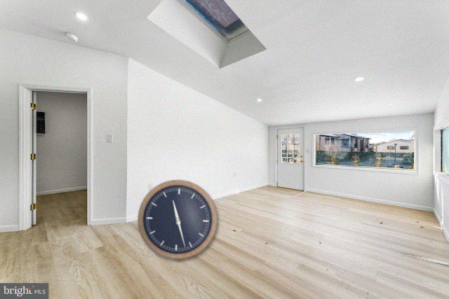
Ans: 11:27
